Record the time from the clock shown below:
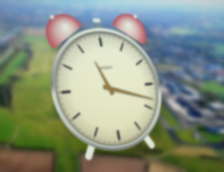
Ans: 11:18
